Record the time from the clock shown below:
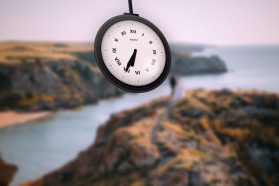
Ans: 6:35
